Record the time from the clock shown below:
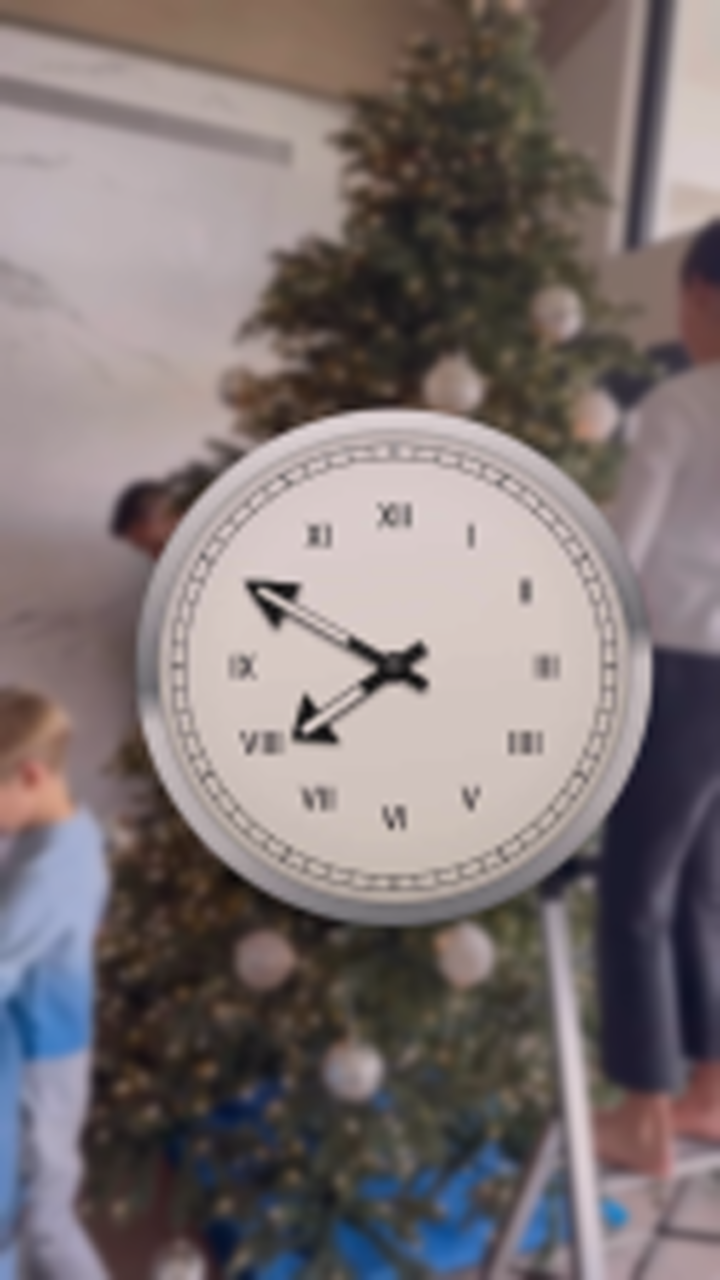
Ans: 7:50
